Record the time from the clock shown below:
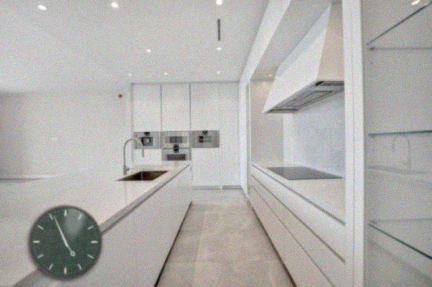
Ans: 4:56
